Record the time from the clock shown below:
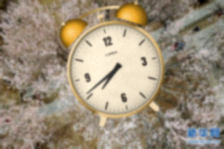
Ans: 7:41
